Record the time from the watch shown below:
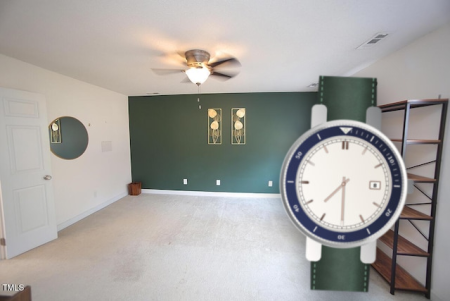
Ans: 7:30
